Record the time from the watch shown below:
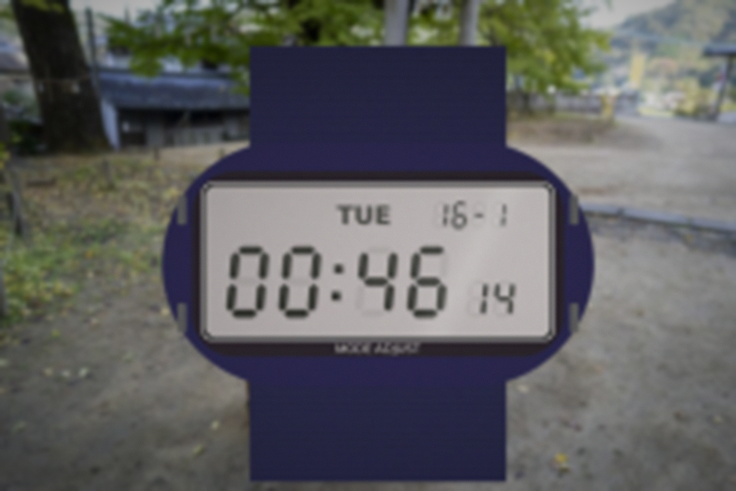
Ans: 0:46:14
